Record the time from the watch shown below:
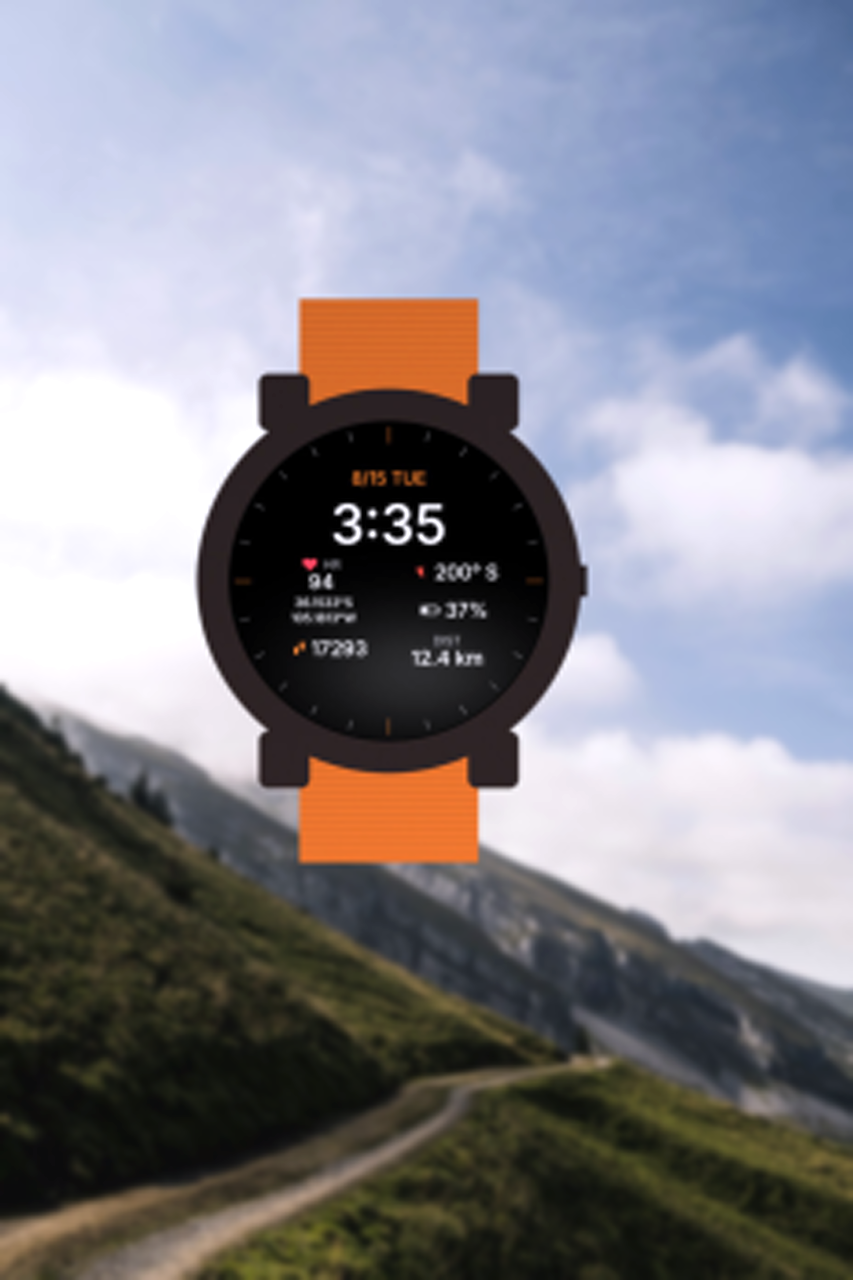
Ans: 3:35
